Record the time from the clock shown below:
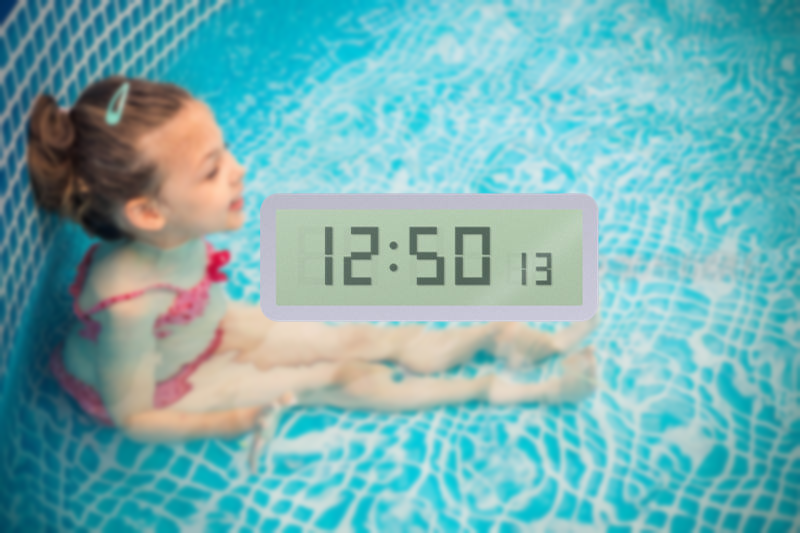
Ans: 12:50:13
